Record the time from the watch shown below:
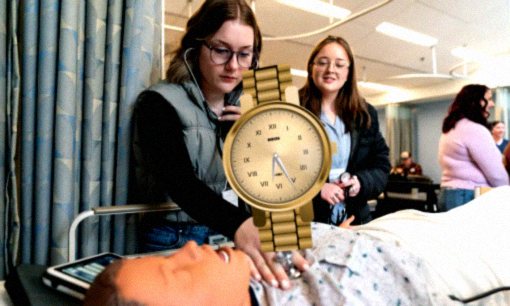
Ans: 6:26
